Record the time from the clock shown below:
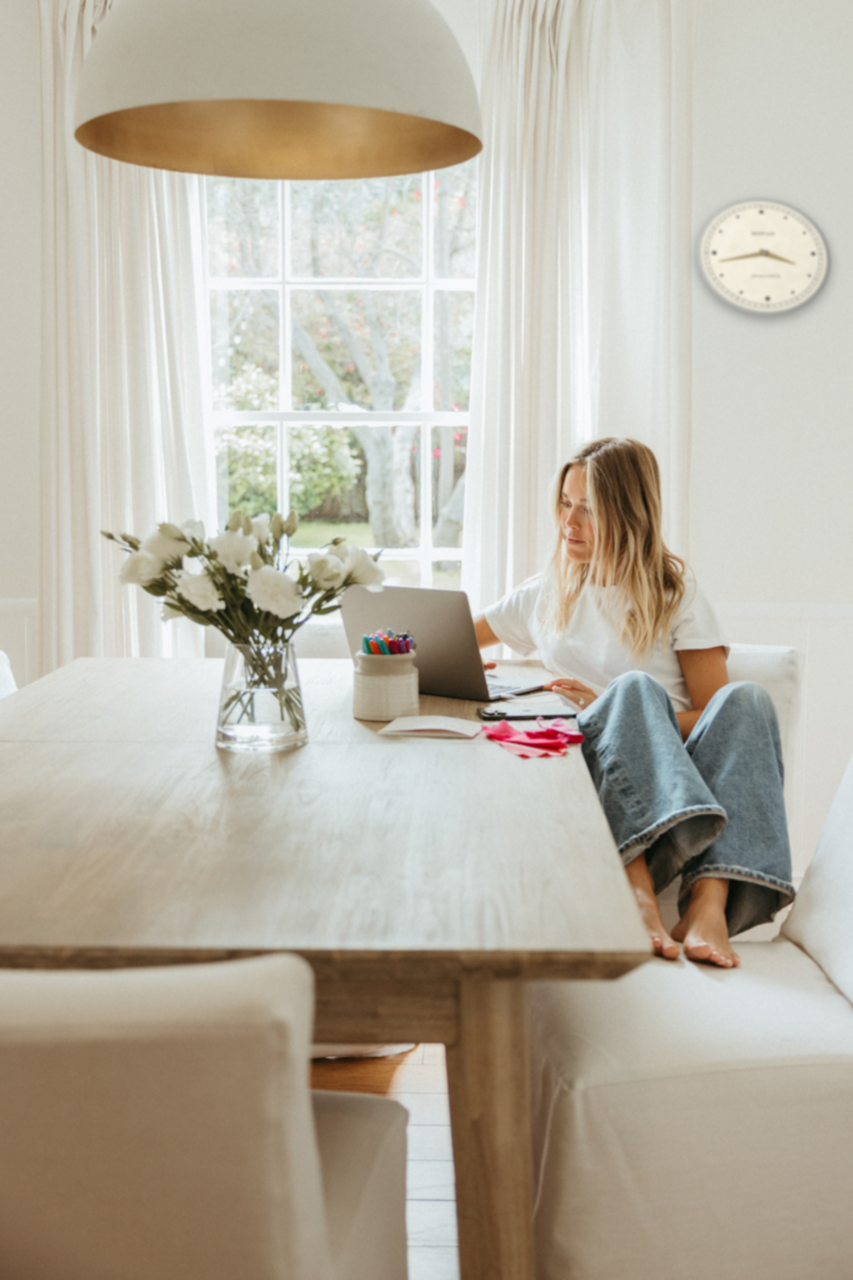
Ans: 3:43
